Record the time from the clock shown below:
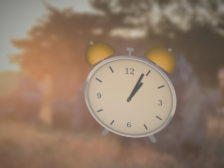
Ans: 1:04
